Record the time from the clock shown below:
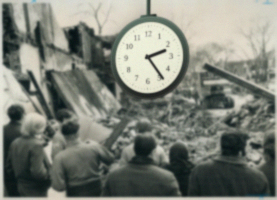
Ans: 2:24
